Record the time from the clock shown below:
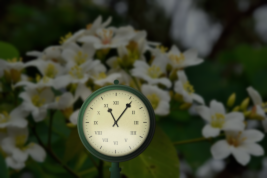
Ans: 11:06
